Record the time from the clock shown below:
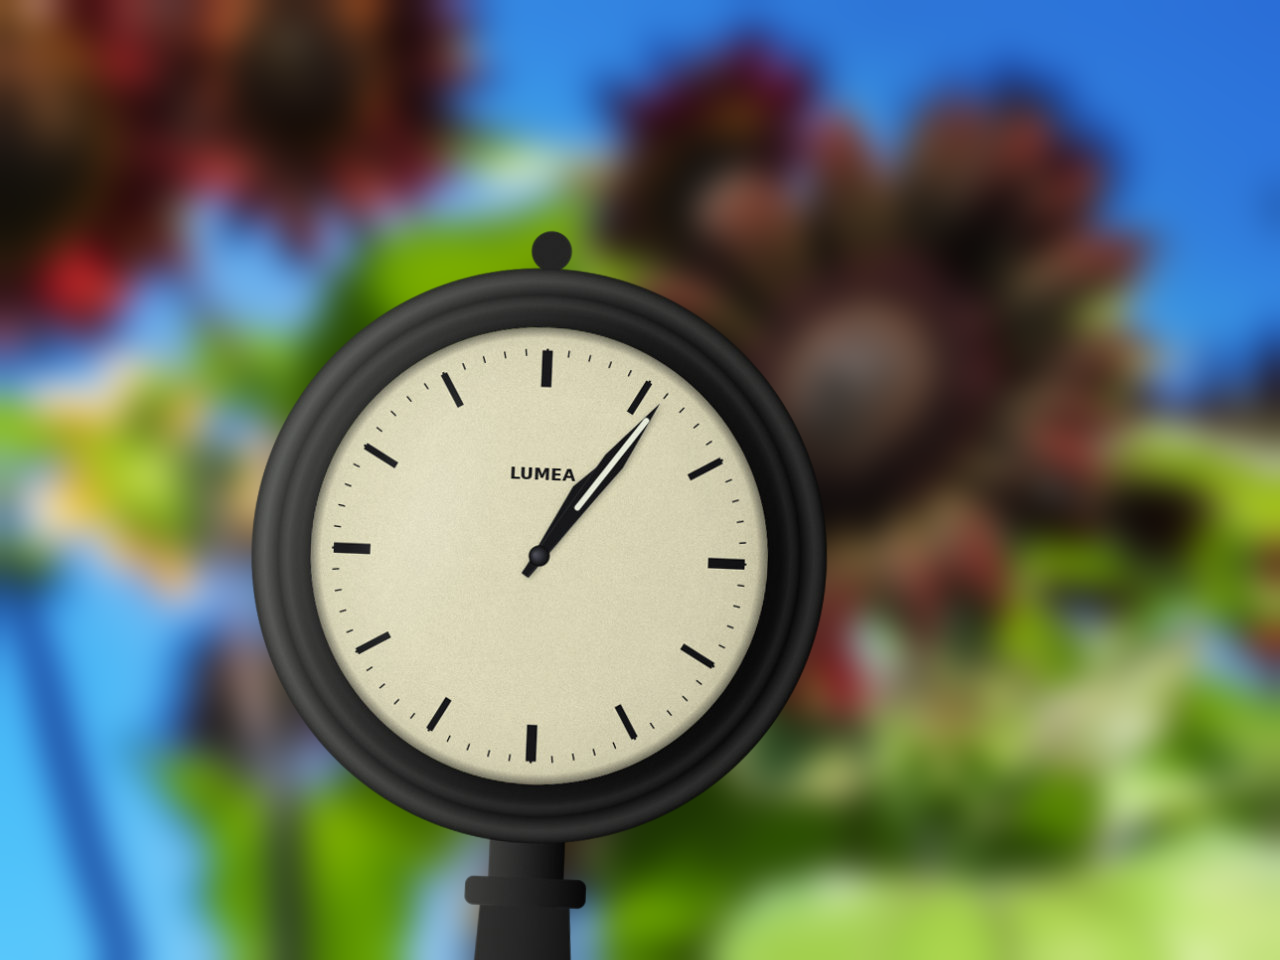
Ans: 1:06
